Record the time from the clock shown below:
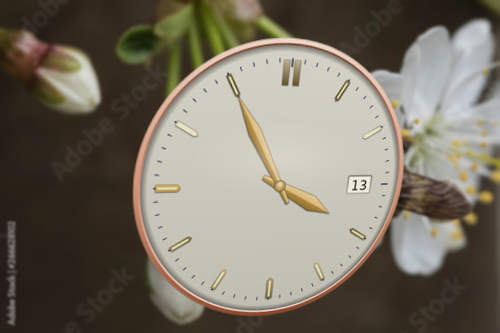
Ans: 3:55
